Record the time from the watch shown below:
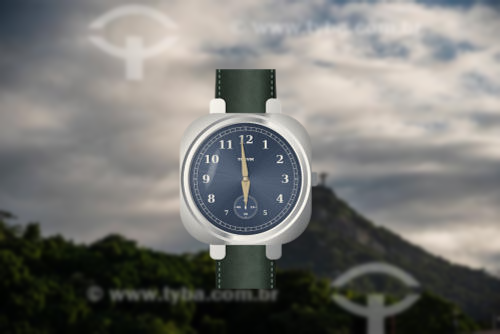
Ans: 5:59
